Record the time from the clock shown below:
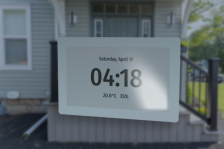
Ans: 4:18
